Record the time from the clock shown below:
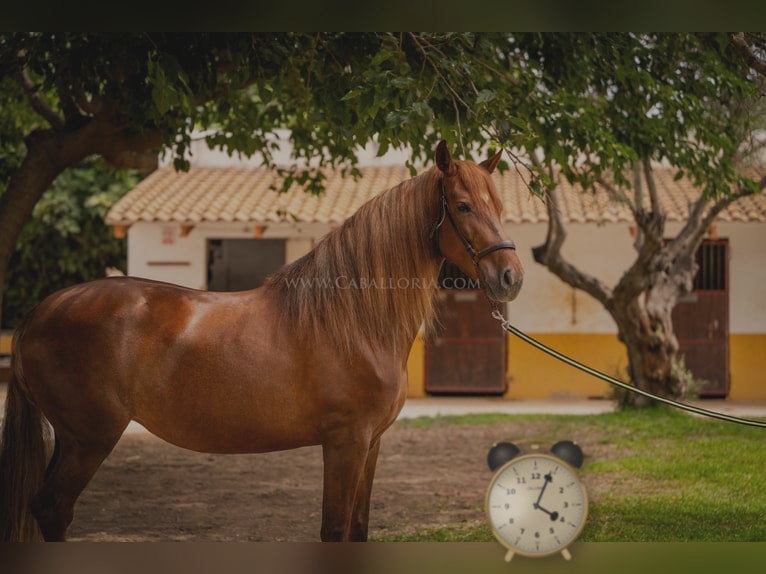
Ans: 4:04
